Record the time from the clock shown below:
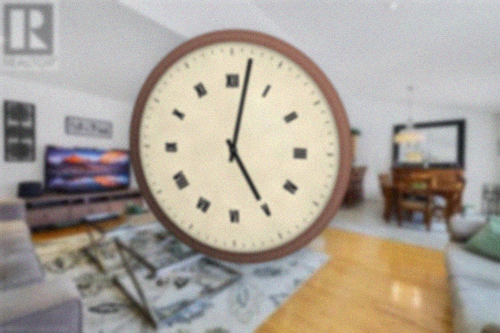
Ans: 5:02
